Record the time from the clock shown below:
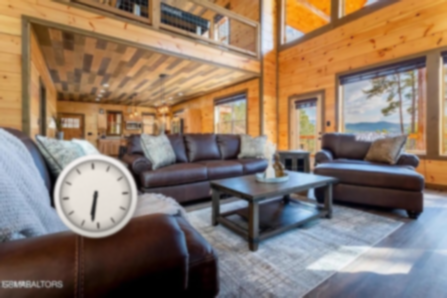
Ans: 6:32
